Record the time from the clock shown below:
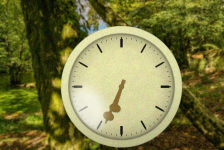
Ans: 6:34
